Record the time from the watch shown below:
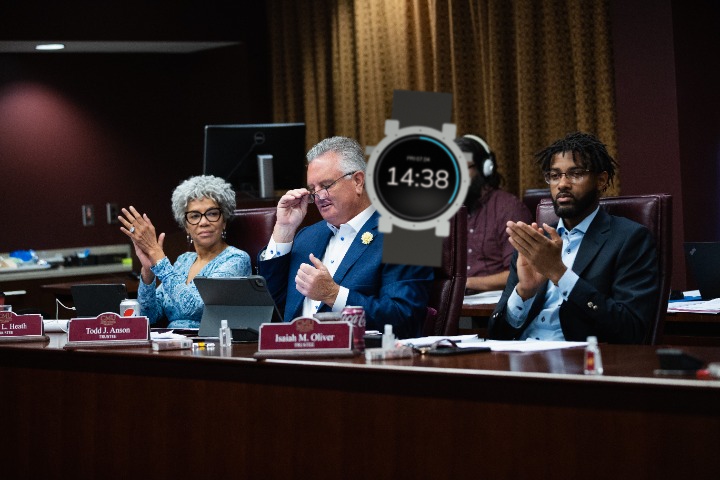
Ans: 14:38
